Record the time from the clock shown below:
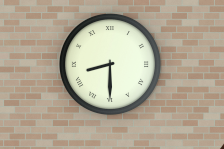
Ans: 8:30
